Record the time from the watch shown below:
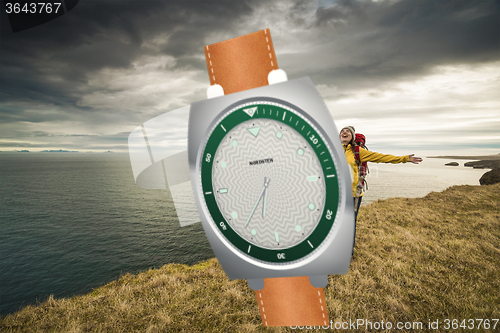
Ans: 6:37
